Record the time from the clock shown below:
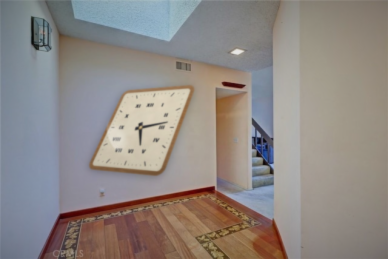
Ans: 5:13
